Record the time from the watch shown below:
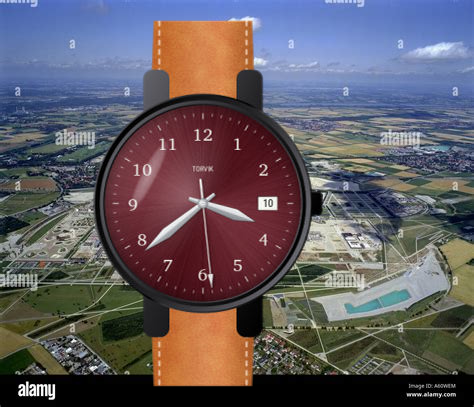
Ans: 3:38:29
